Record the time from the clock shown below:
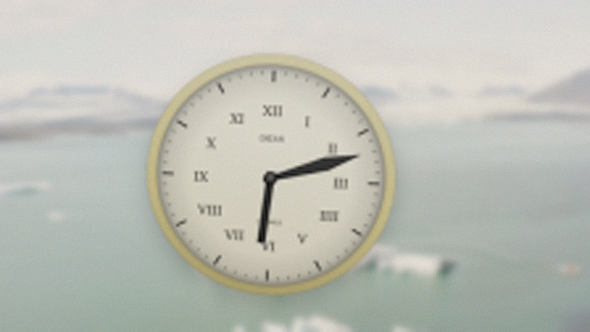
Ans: 6:12
